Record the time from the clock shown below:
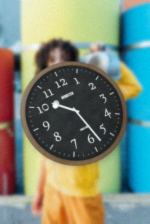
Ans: 10:28
